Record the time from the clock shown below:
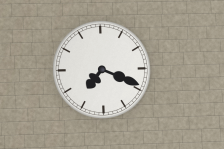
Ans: 7:19
